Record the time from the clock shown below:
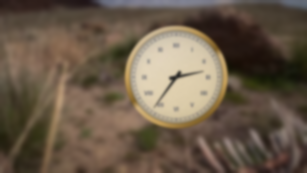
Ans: 2:36
